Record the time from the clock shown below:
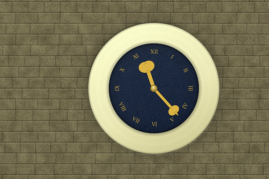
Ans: 11:23
